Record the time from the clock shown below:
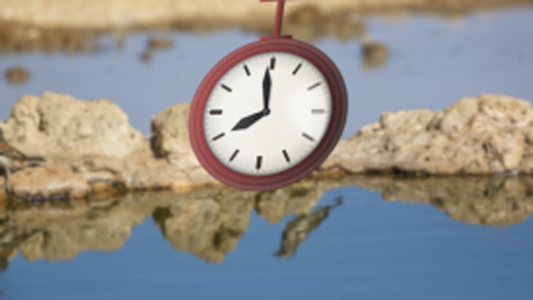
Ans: 7:59
